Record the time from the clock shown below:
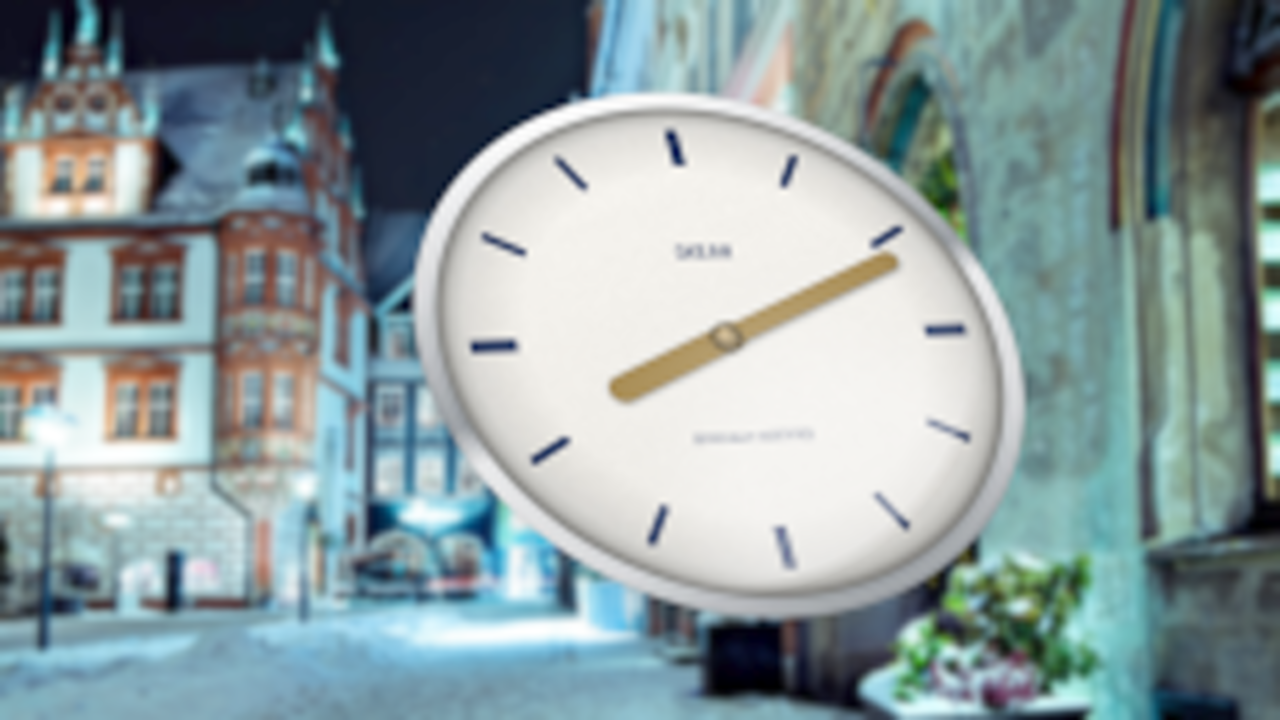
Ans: 8:11
